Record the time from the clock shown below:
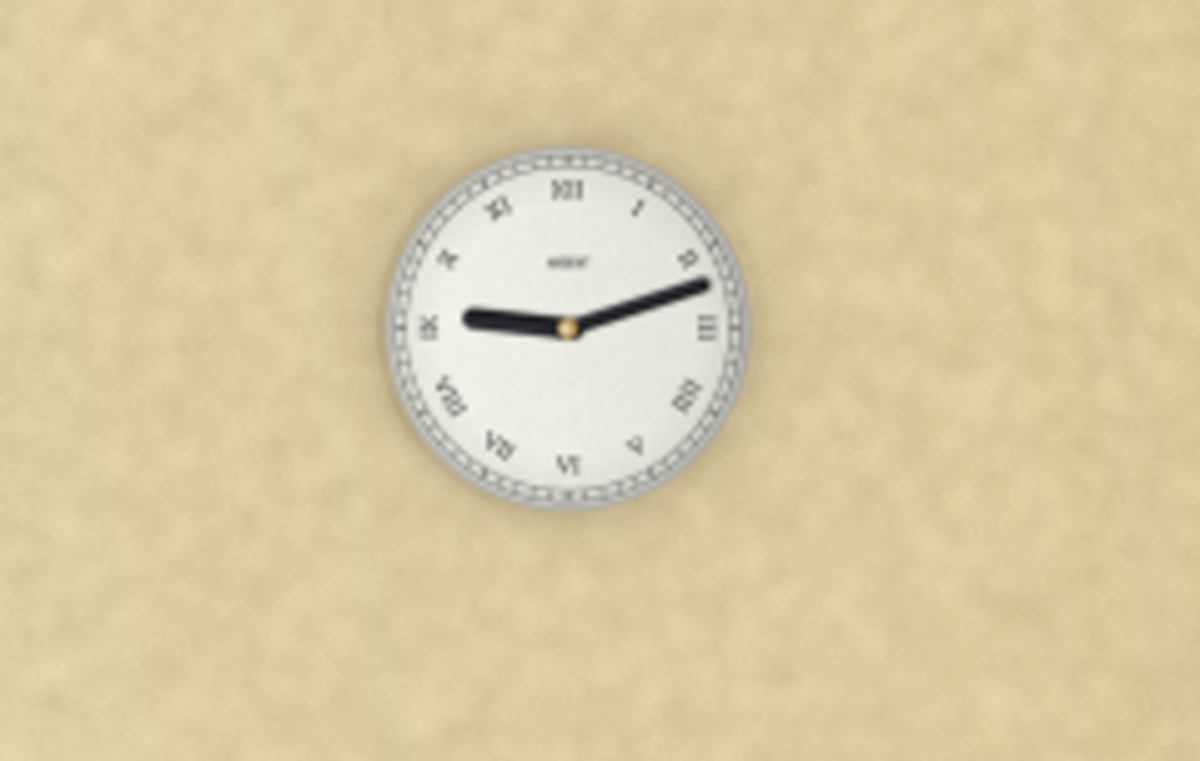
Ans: 9:12
